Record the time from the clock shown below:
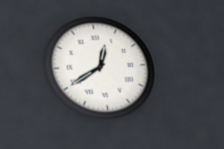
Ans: 12:40
